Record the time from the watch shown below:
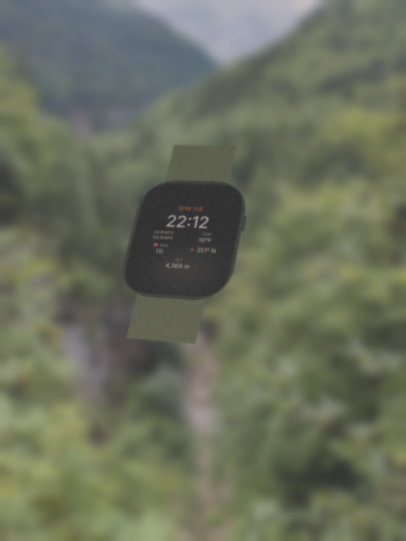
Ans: 22:12
